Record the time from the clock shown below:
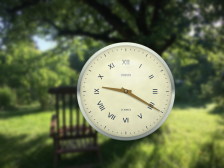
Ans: 9:20
